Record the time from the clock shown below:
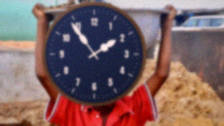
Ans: 1:54
